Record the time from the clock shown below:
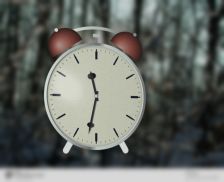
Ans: 11:32
